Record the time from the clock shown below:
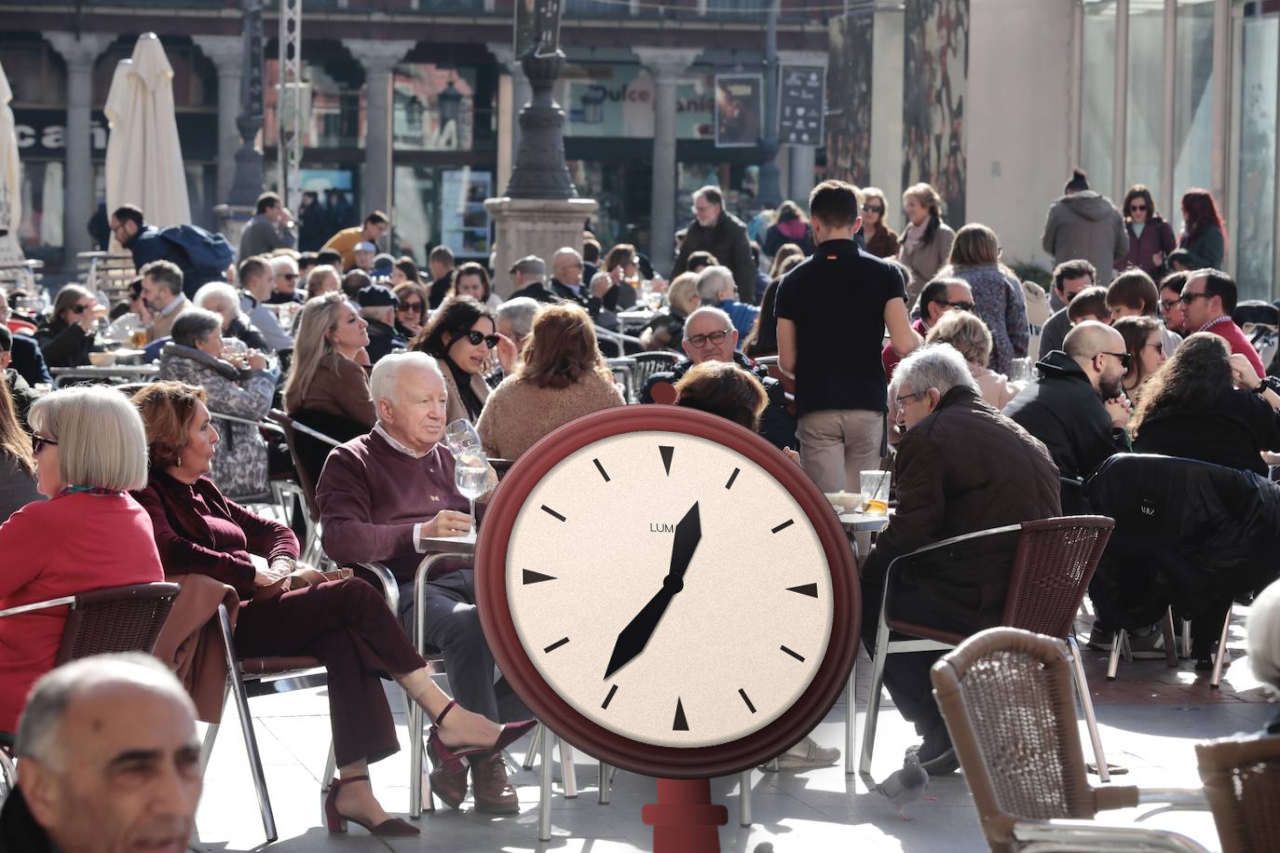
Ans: 12:36
